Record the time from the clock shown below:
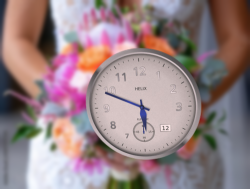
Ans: 5:49
